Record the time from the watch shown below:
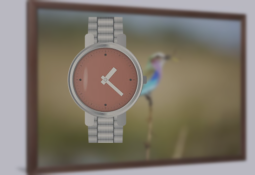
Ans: 1:22
